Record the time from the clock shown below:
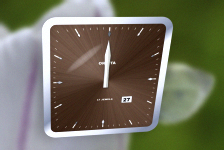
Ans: 12:00
